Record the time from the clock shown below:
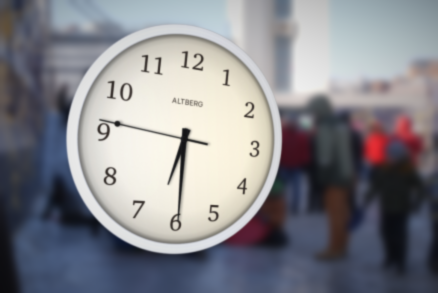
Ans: 6:29:46
